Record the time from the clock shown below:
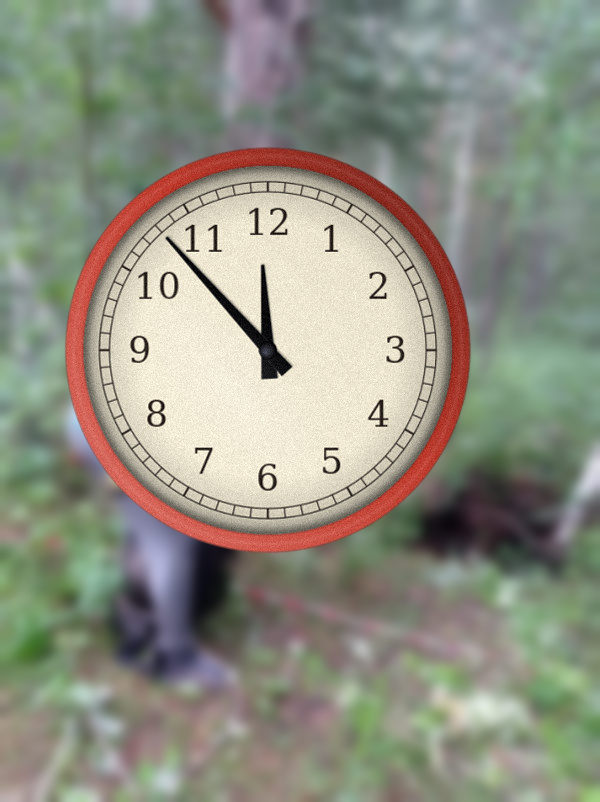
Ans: 11:53
